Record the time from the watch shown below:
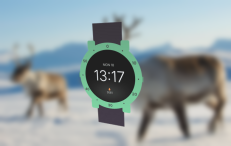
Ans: 13:17
